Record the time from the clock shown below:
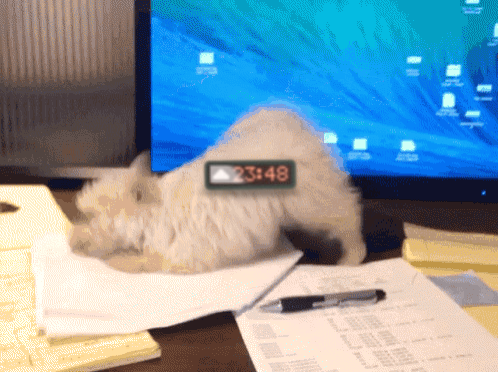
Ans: 23:48
